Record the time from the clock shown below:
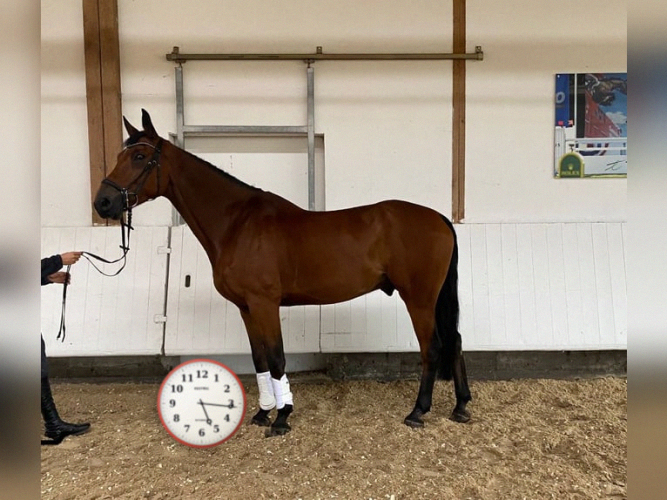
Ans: 5:16
